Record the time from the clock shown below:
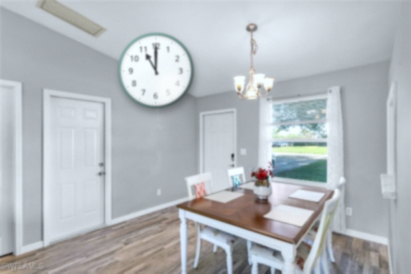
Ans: 11:00
